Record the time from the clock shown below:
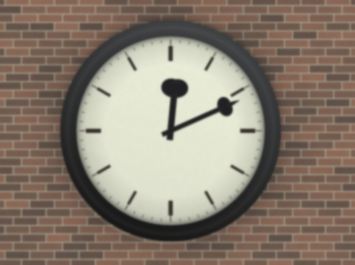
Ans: 12:11
